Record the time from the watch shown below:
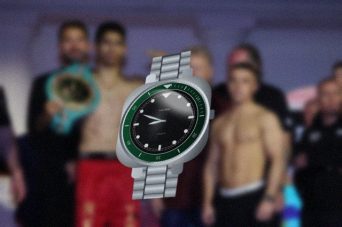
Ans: 8:49
